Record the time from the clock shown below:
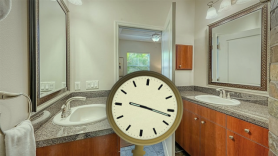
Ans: 9:17
